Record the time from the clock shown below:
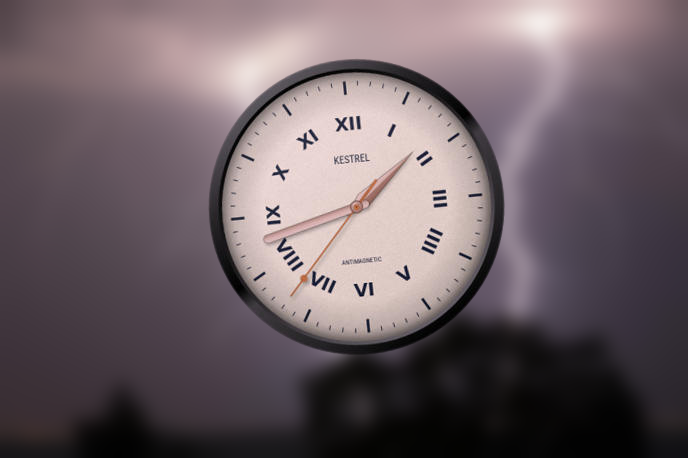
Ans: 1:42:37
